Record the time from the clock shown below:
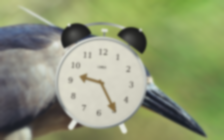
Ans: 9:25
